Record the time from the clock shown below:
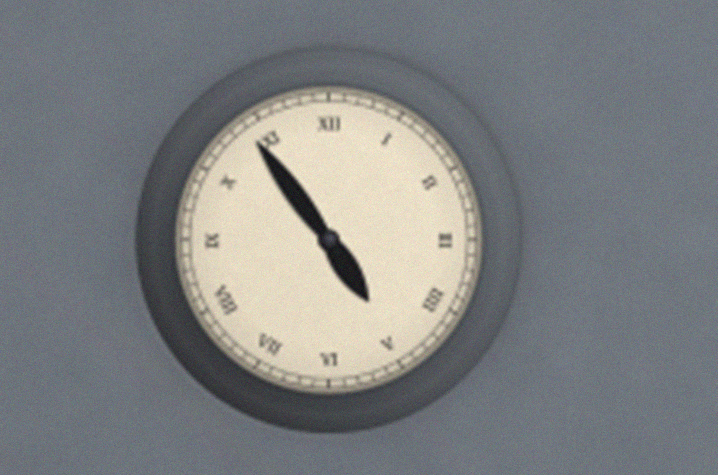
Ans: 4:54
